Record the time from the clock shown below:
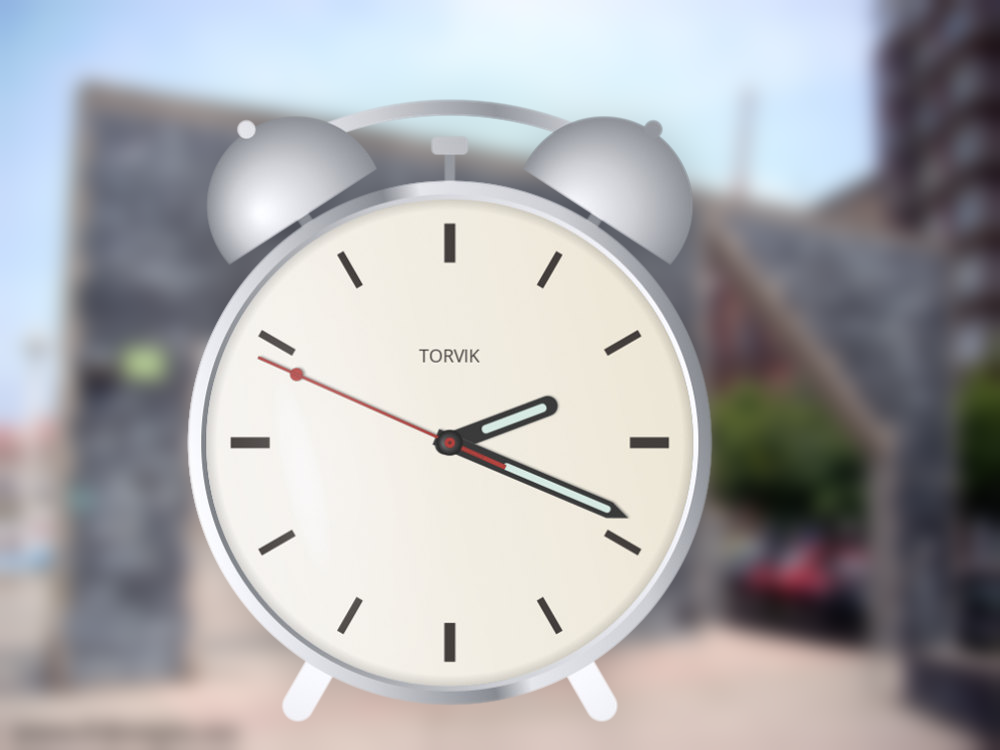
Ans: 2:18:49
